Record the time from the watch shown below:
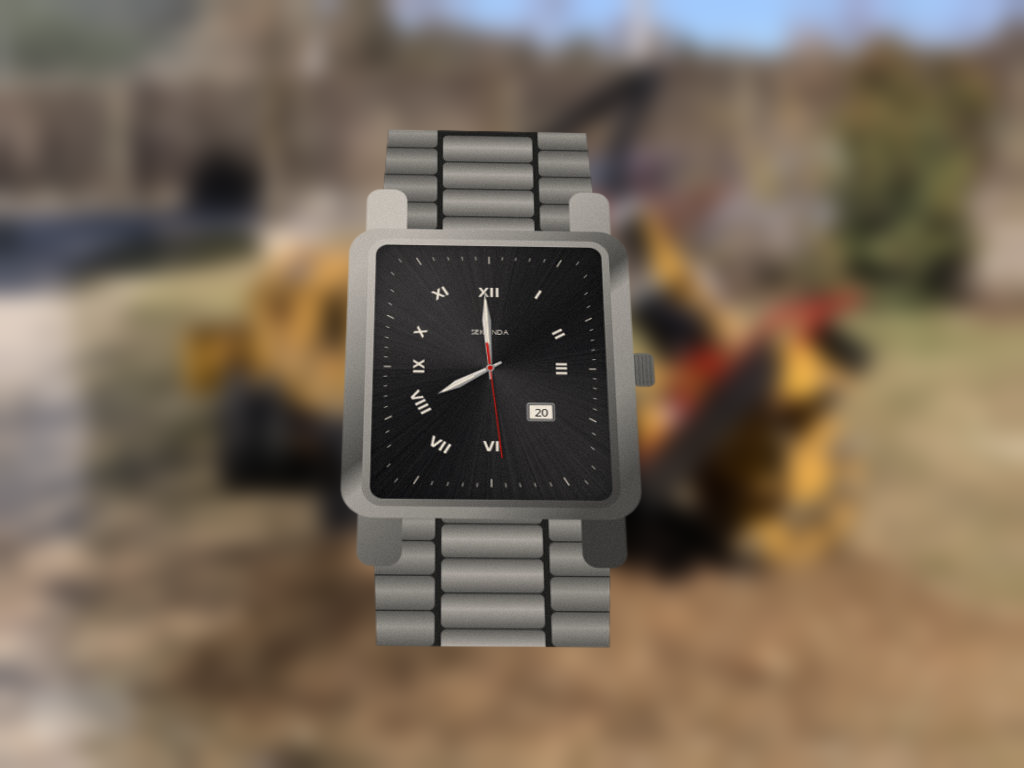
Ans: 7:59:29
